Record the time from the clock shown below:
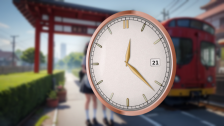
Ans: 12:22
